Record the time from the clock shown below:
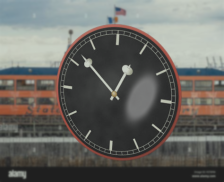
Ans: 12:52
